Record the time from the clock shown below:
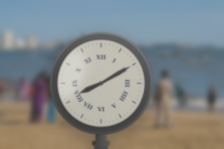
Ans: 8:10
